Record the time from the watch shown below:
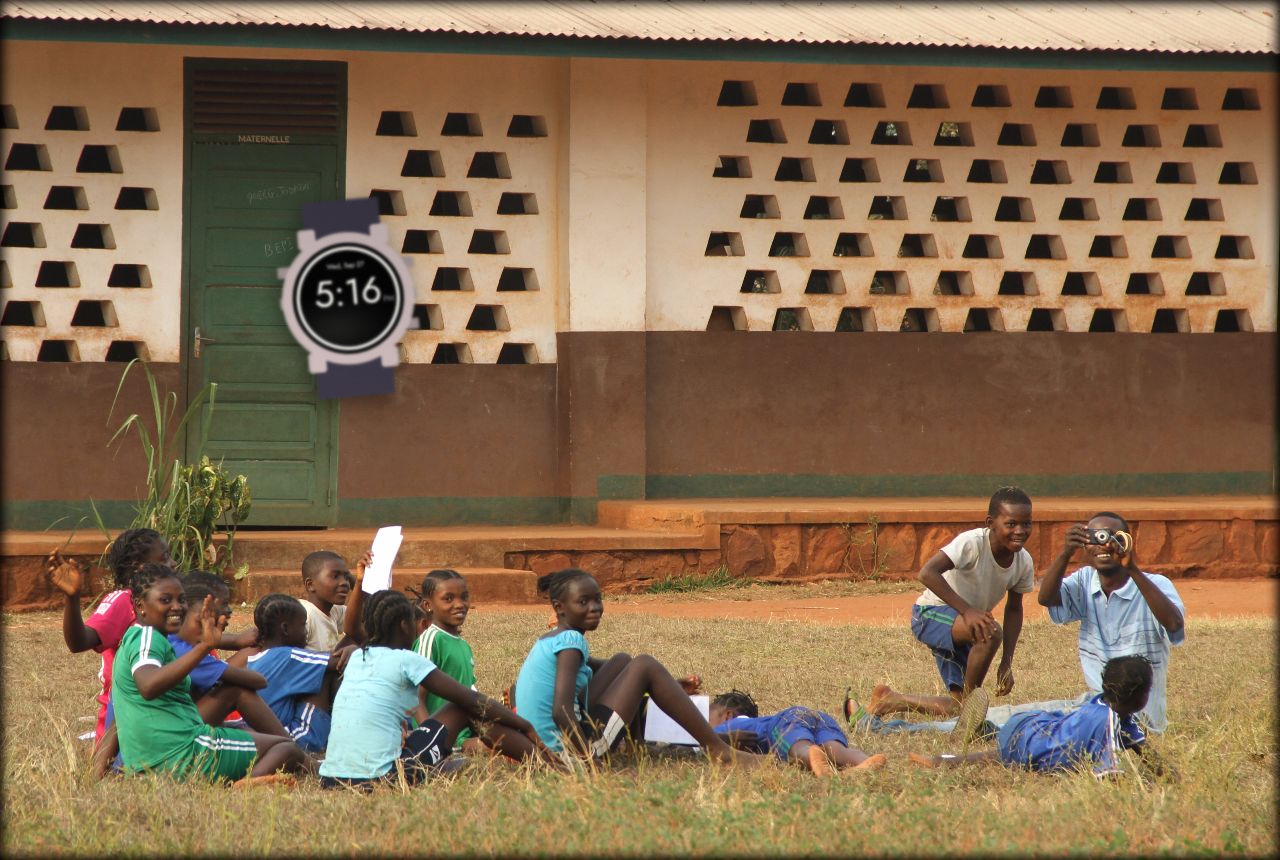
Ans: 5:16
